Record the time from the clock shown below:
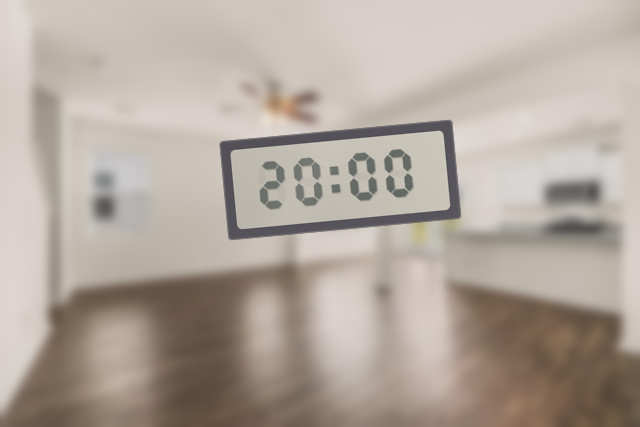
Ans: 20:00
